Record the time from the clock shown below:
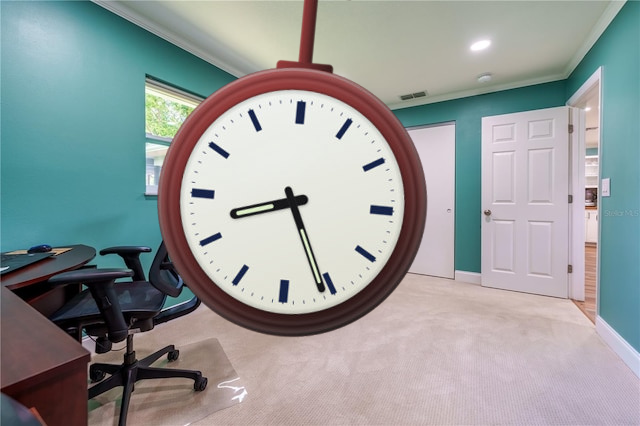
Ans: 8:26
